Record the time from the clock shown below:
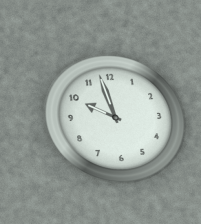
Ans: 9:58
